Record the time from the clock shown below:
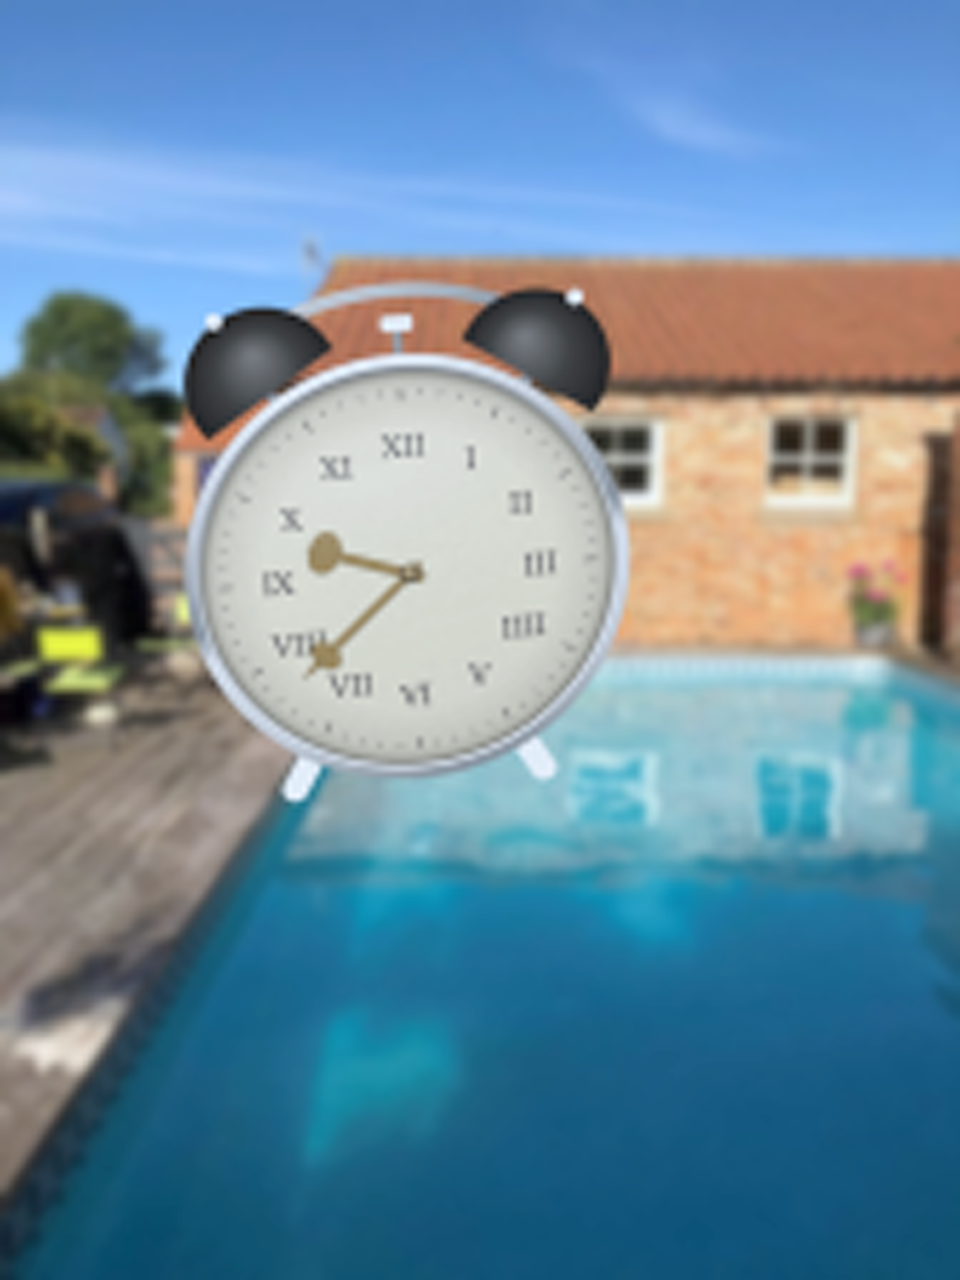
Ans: 9:38
